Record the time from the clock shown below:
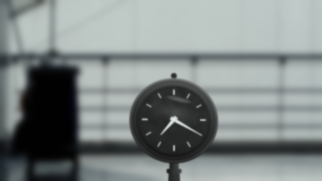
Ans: 7:20
